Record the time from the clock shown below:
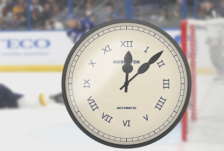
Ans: 12:08
